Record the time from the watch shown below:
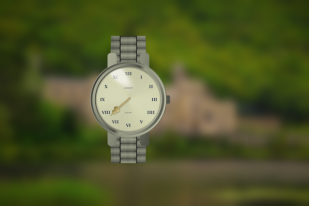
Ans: 7:38
